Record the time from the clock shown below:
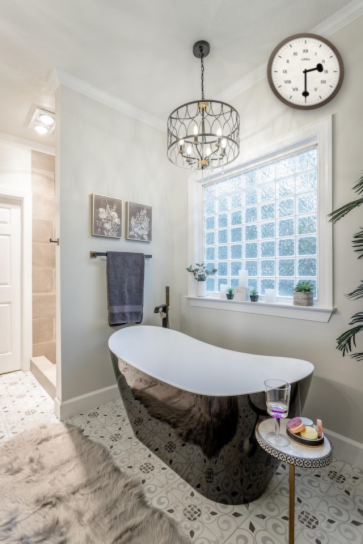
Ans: 2:30
